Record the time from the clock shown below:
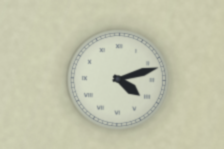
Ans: 4:12
